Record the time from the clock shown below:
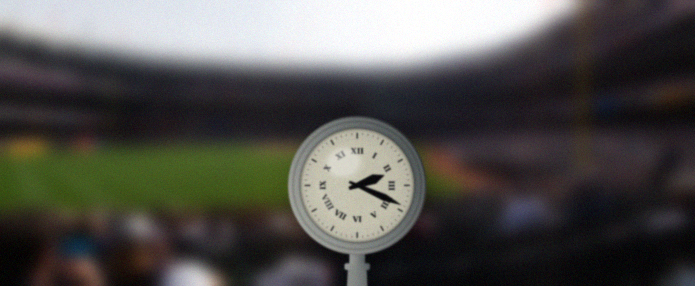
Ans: 2:19
